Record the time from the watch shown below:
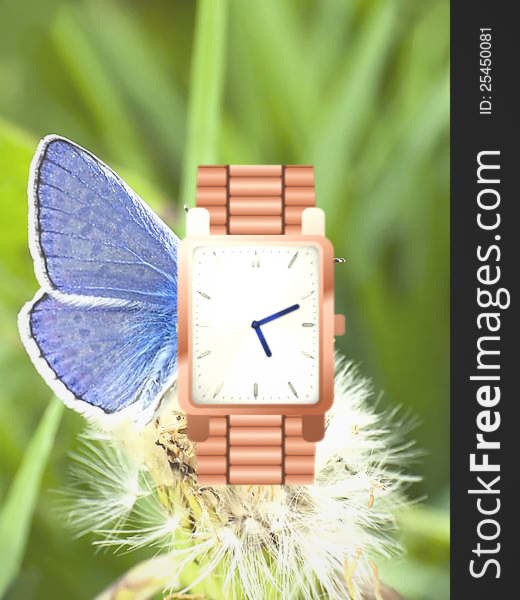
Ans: 5:11
